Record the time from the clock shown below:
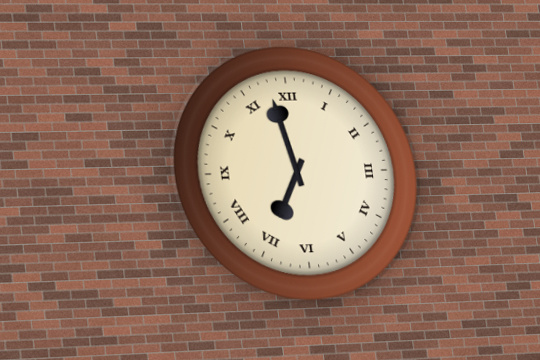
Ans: 6:58
